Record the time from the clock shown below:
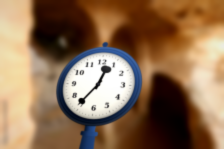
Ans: 12:36
